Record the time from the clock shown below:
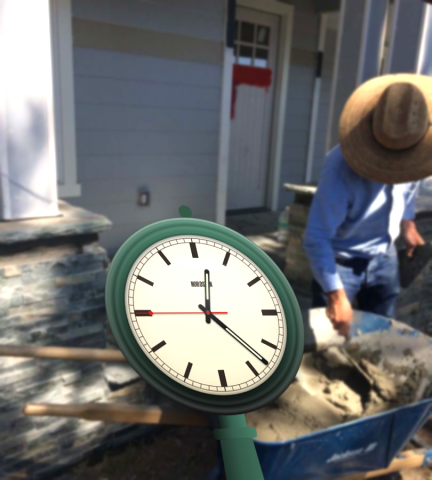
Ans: 12:22:45
